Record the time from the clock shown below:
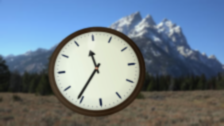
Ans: 11:36
